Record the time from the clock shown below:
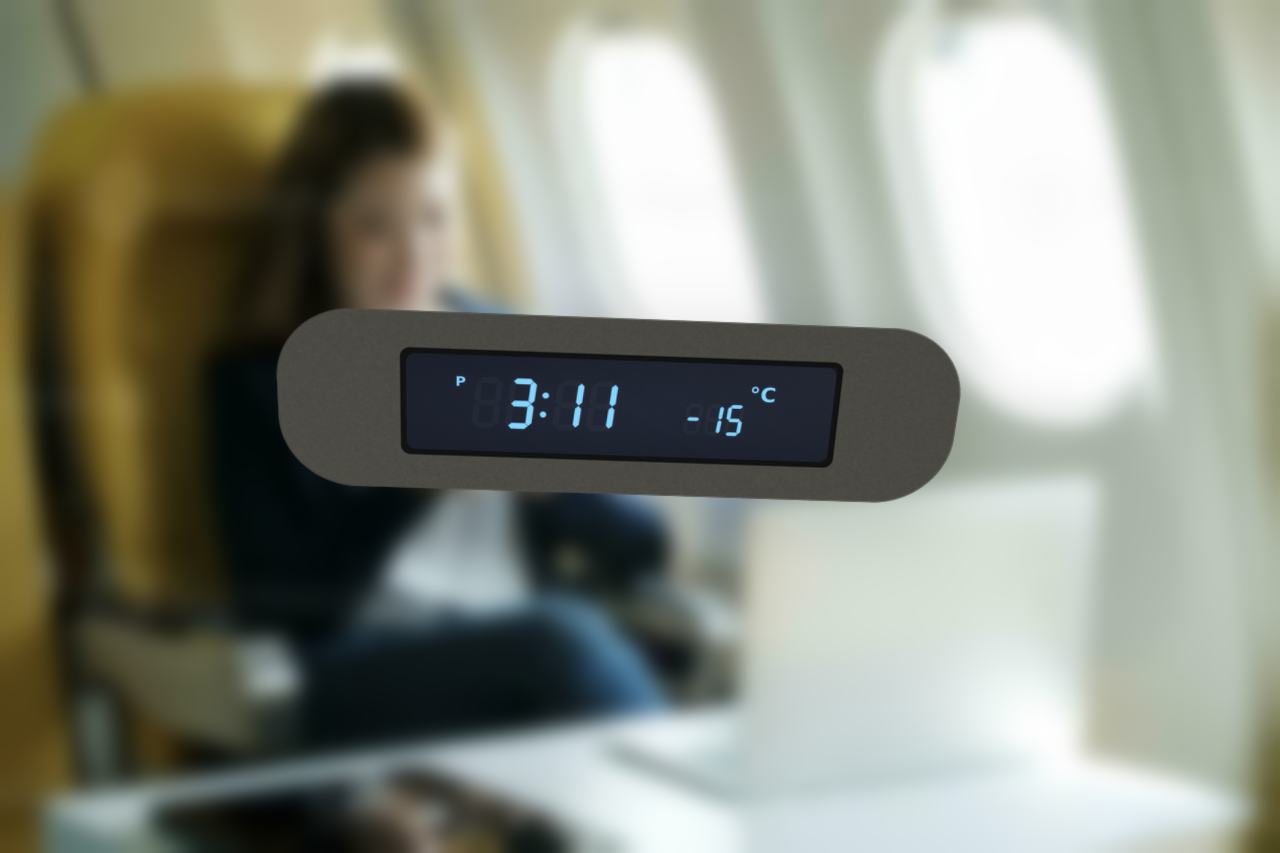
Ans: 3:11
